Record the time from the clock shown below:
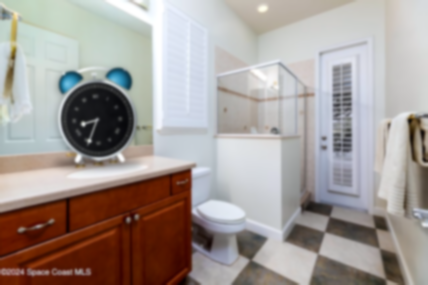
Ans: 8:34
